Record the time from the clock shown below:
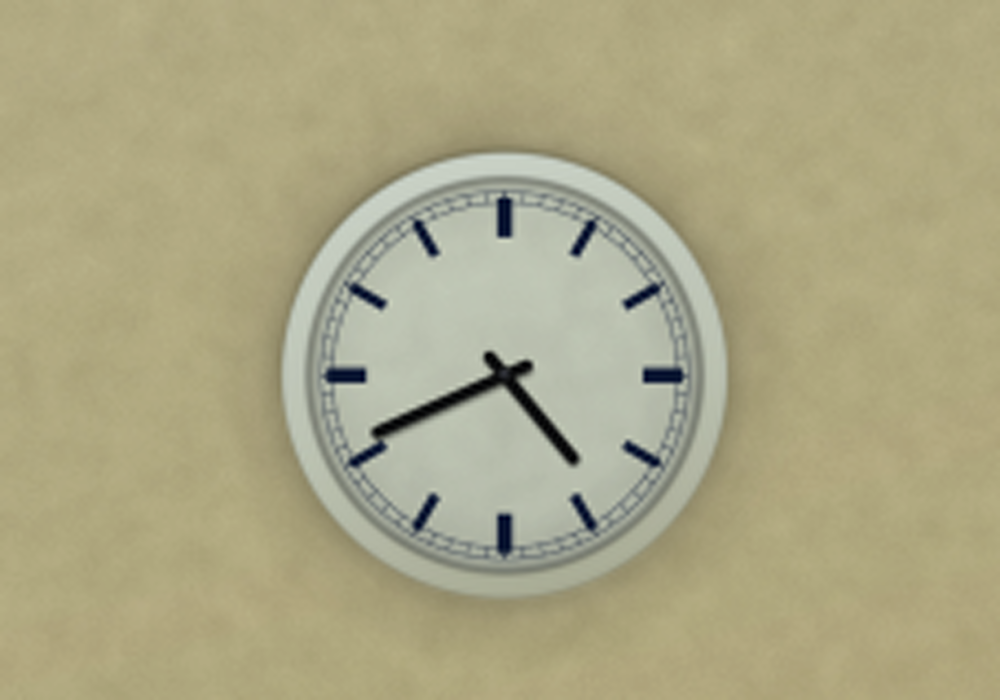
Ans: 4:41
